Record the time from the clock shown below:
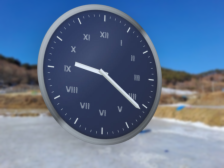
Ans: 9:21
